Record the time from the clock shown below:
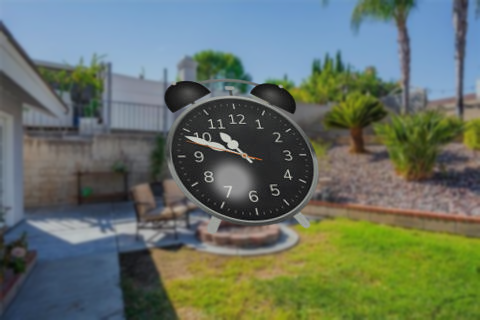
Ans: 10:48:48
